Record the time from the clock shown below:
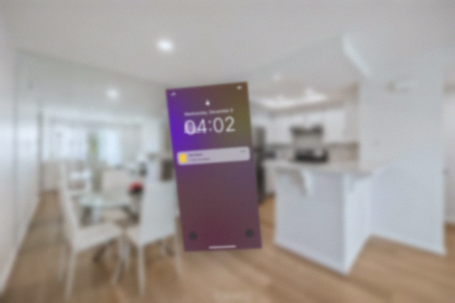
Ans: 4:02
